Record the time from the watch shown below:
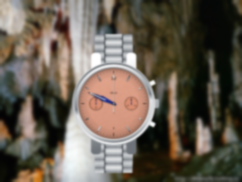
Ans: 9:49
